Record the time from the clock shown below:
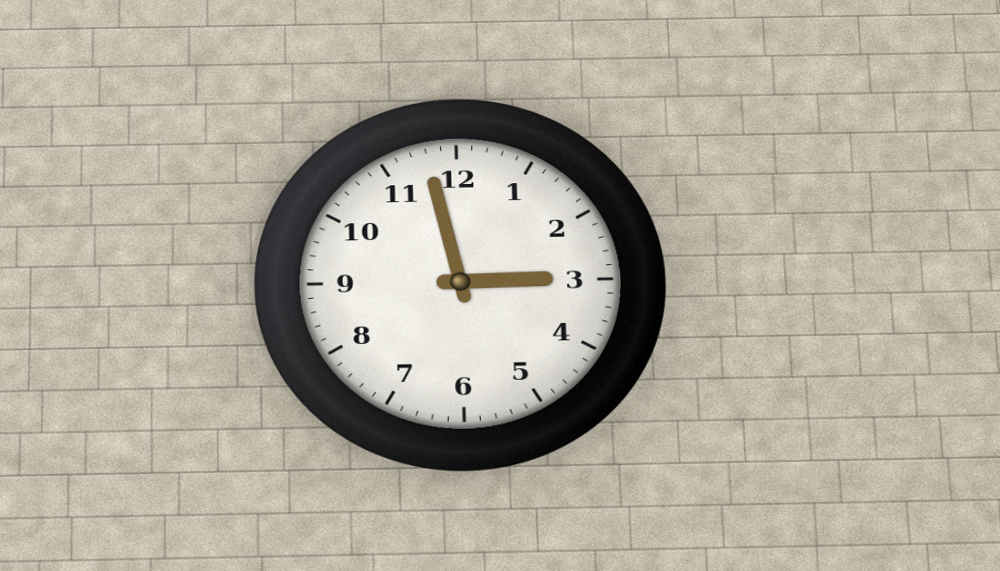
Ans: 2:58
